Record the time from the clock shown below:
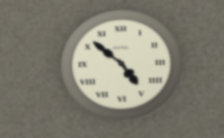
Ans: 4:52
